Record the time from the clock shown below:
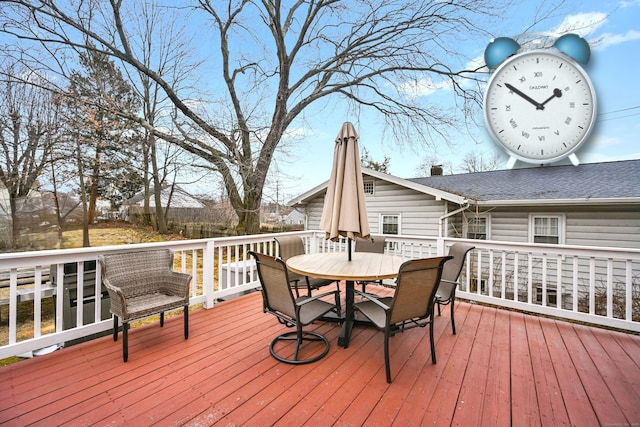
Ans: 1:51
